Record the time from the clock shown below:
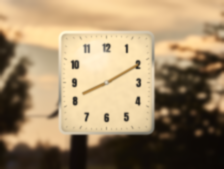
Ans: 8:10
